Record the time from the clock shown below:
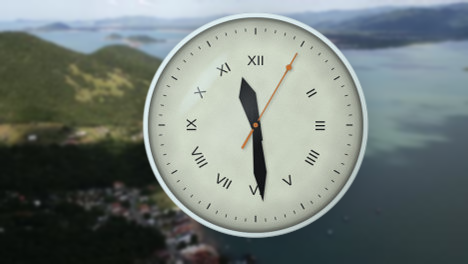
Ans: 11:29:05
